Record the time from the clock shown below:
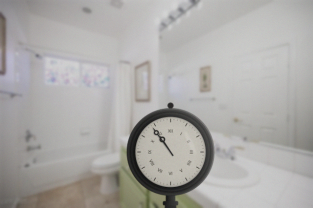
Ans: 10:54
